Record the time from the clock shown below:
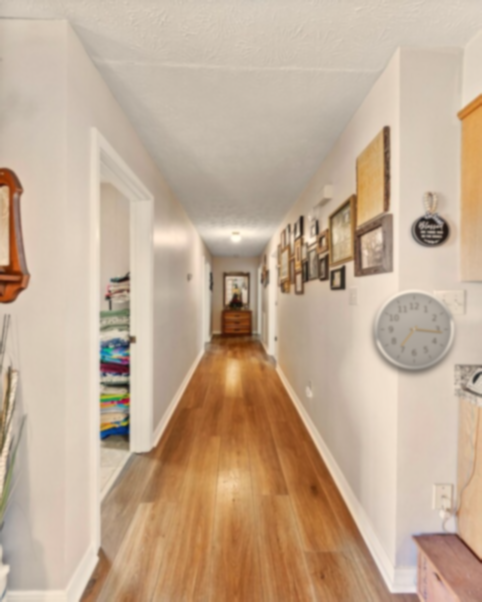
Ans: 7:16
